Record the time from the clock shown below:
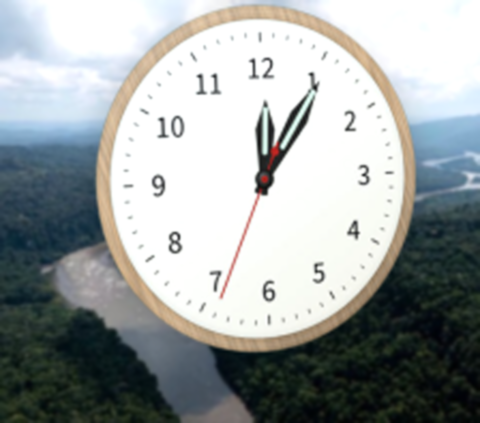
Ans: 12:05:34
